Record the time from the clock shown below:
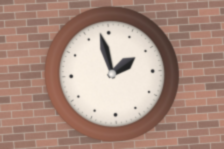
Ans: 1:58
